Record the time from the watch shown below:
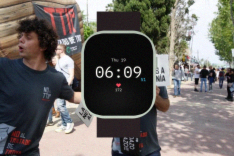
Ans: 6:09
